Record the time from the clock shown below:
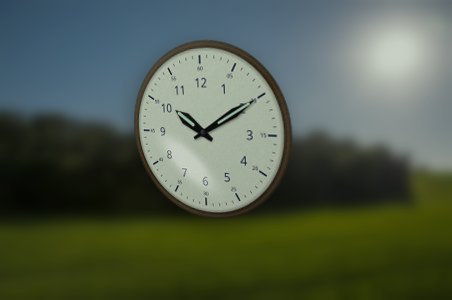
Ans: 10:10
